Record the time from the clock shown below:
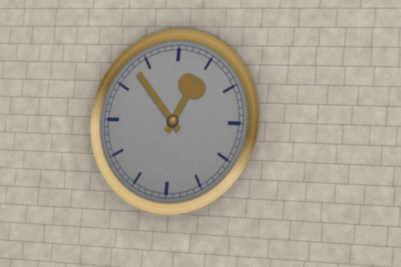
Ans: 12:53
